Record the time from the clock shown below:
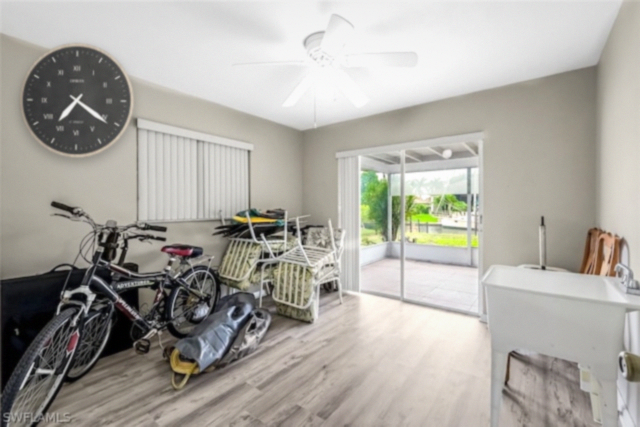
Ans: 7:21
